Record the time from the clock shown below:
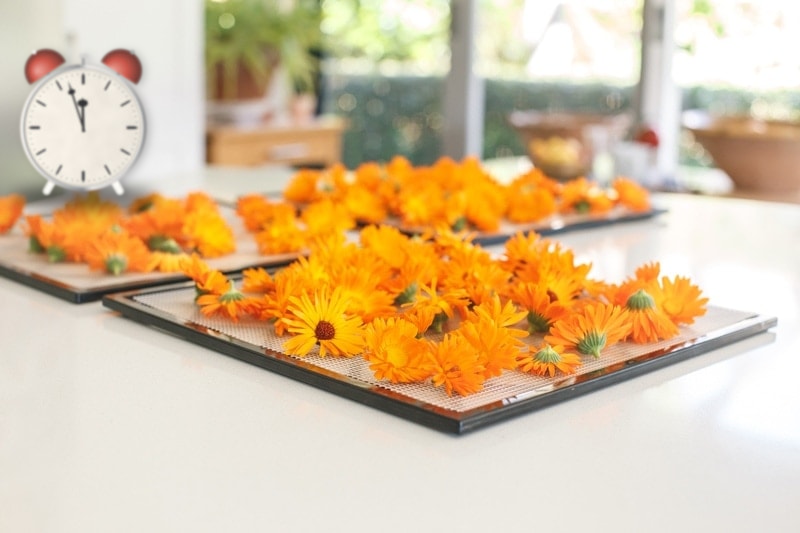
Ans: 11:57
